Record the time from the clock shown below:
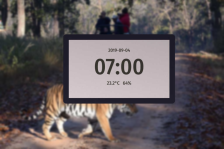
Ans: 7:00
